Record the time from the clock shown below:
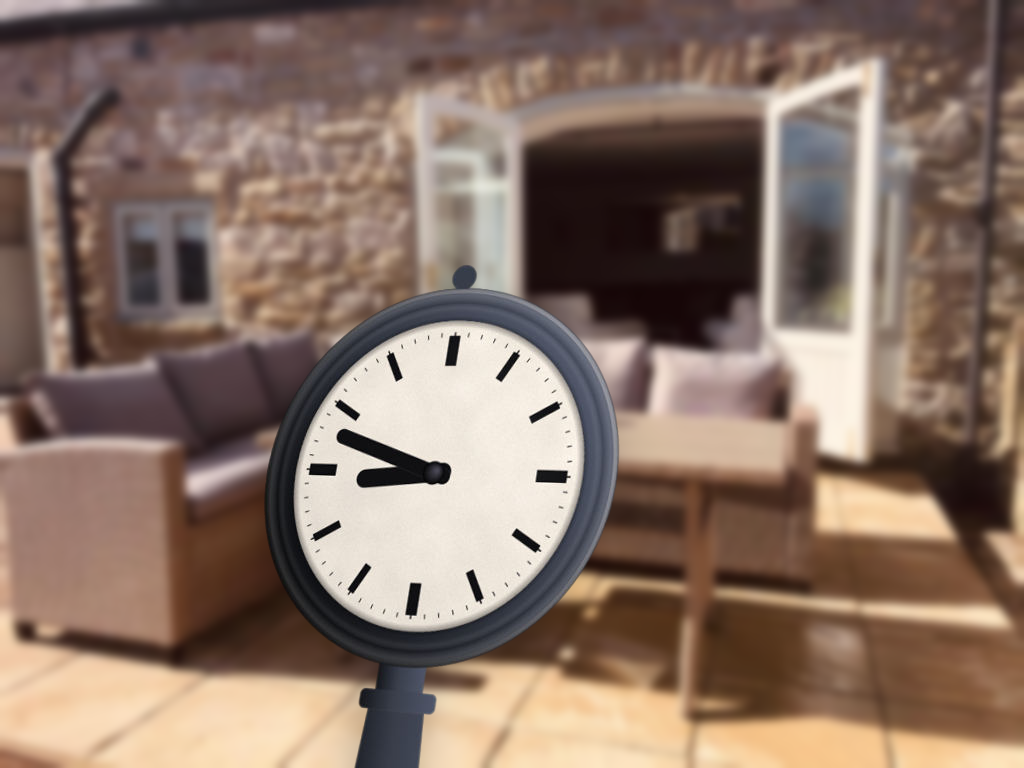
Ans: 8:48
